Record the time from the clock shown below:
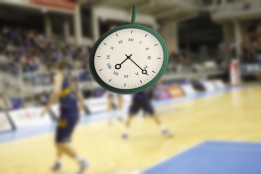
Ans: 7:22
